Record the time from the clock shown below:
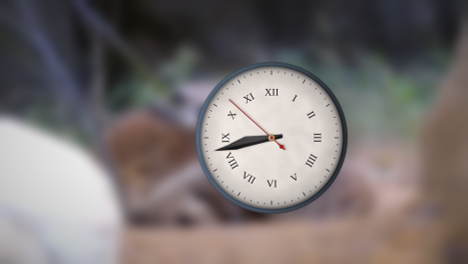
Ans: 8:42:52
